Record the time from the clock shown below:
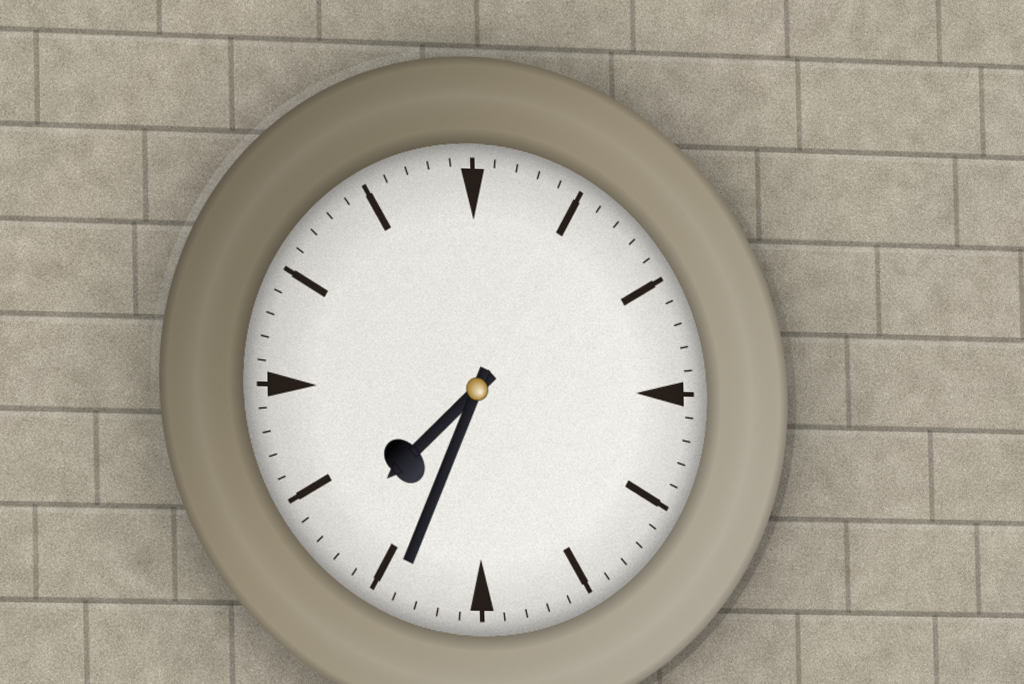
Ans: 7:34
